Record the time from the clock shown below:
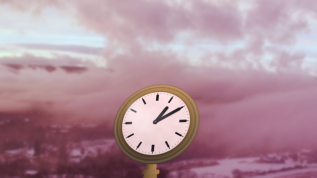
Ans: 1:10
